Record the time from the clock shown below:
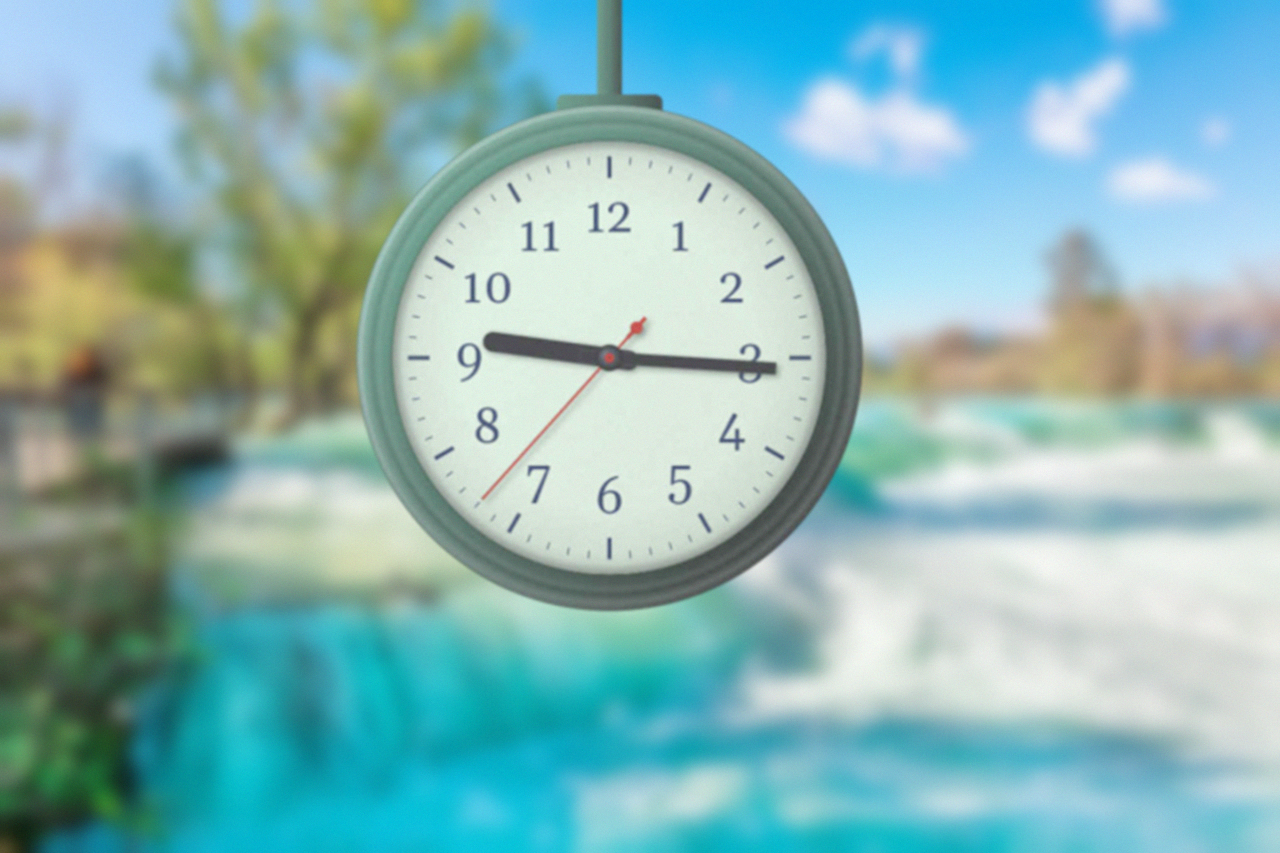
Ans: 9:15:37
